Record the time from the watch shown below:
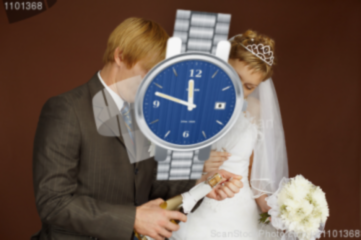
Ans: 11:48
